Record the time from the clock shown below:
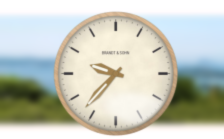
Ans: 9:37
